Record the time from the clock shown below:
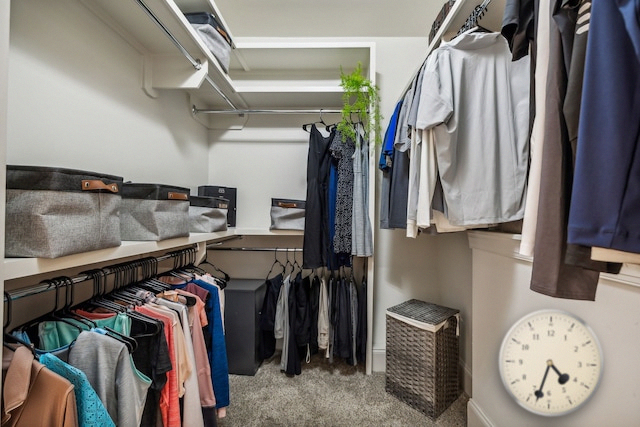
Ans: 4:33
